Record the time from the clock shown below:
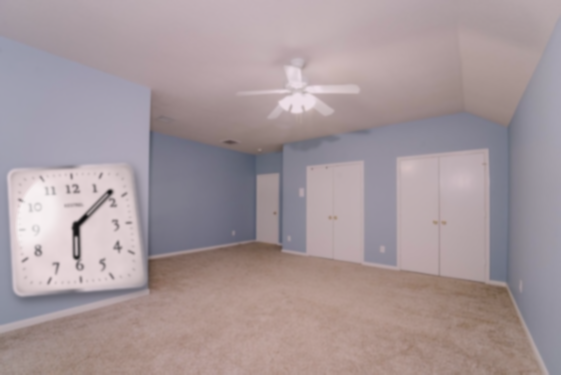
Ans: 6:08
